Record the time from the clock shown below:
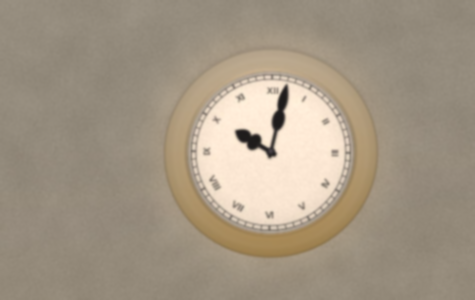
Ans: 10:02
